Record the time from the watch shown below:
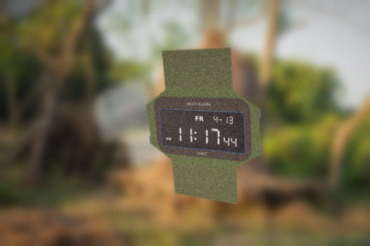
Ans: 11:17:44
